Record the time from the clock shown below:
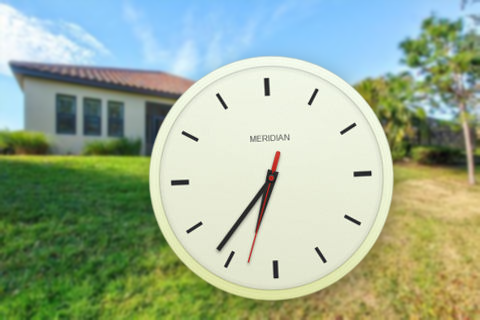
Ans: 6:36:33
